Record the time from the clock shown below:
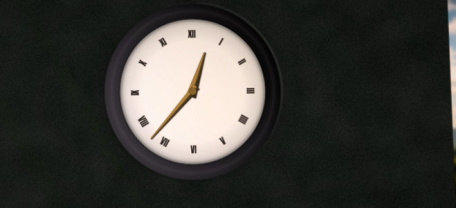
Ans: 12:37
